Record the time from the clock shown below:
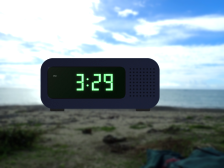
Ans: 3:29
